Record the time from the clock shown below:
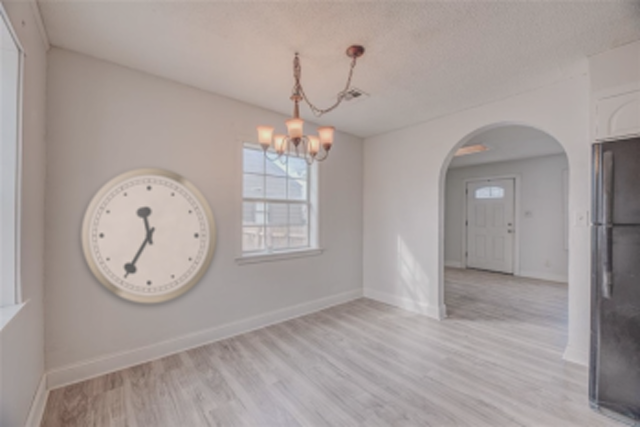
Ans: 11:35
